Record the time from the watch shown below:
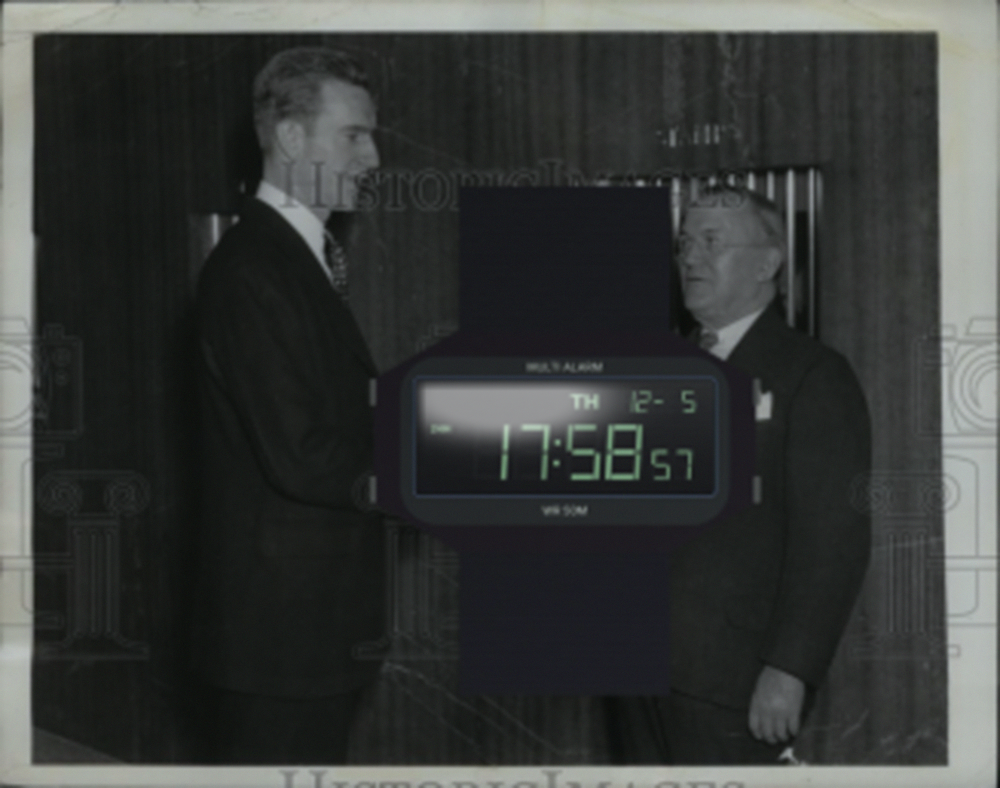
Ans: 17:58:57
